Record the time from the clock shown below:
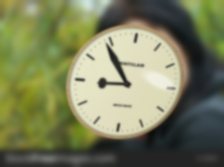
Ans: 8:54
